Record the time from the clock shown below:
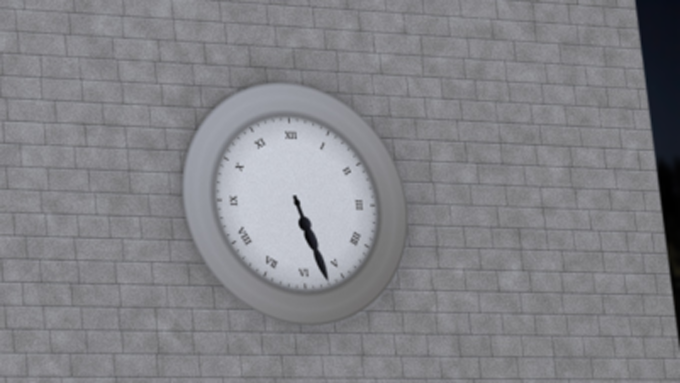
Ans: 5:27
